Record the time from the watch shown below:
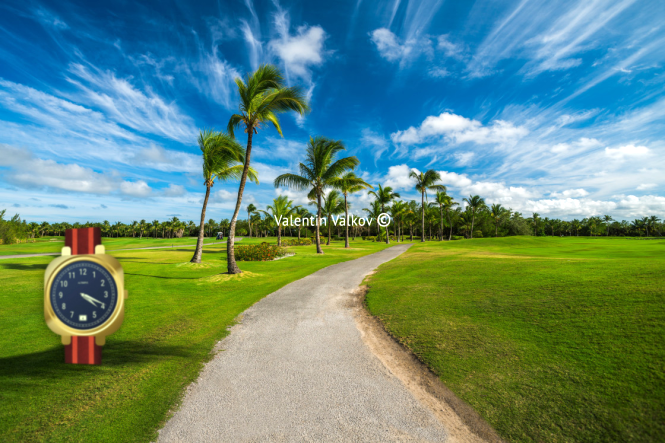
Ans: 4:19
